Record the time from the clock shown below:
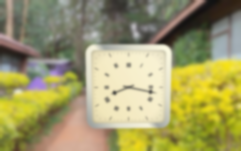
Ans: 8:17
